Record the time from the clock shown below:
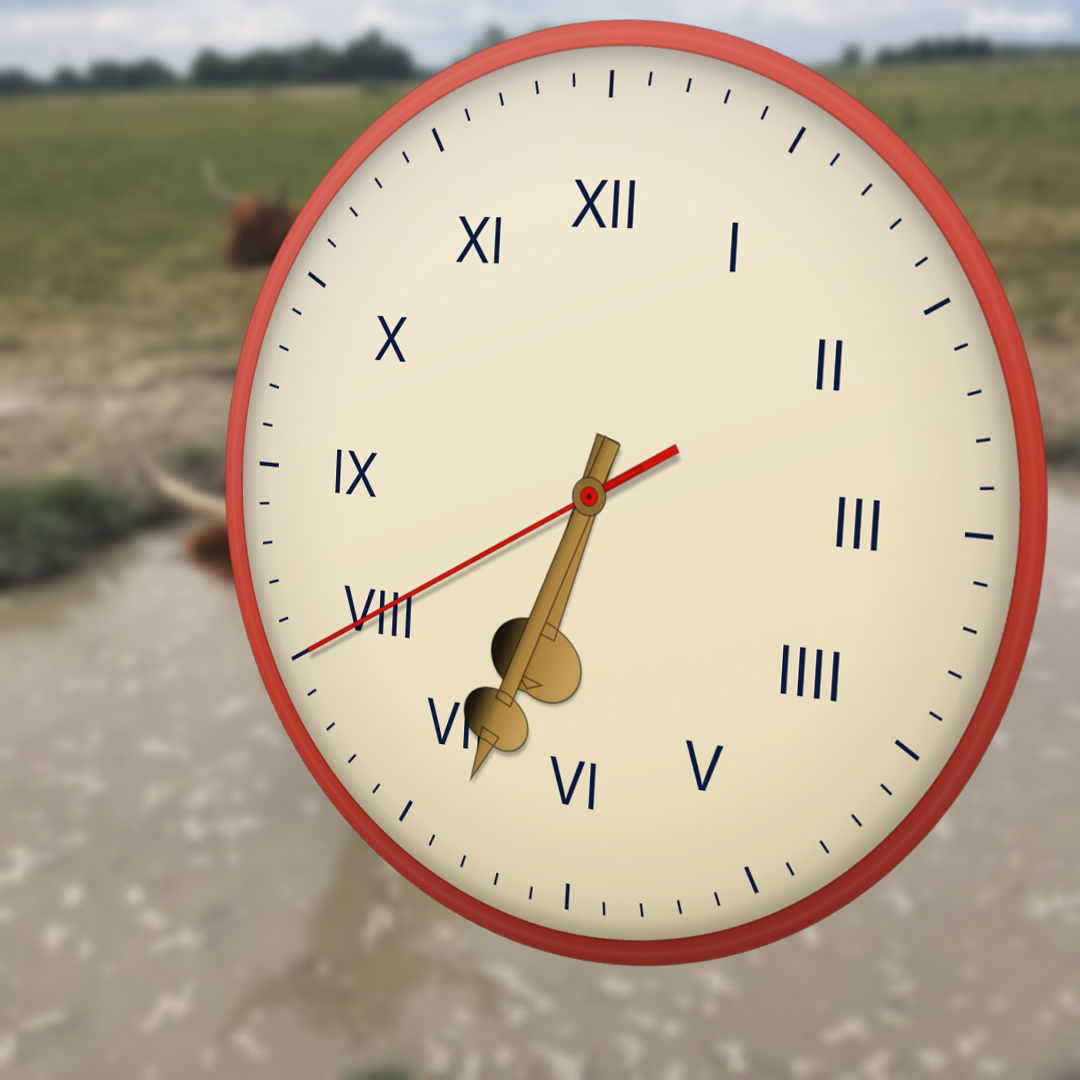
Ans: 6:33:40
